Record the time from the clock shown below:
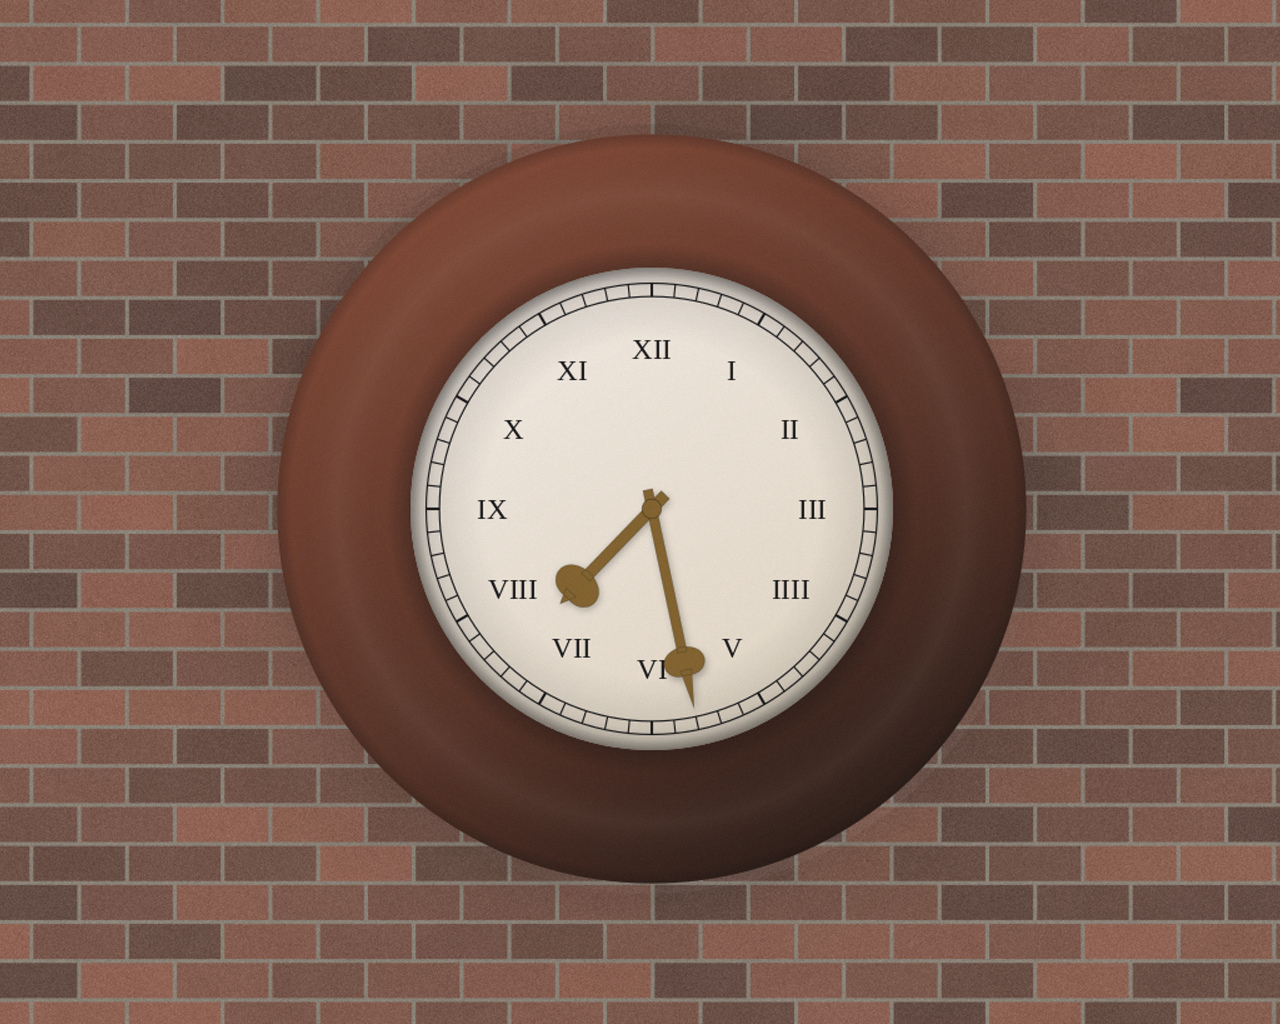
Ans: 7:28
